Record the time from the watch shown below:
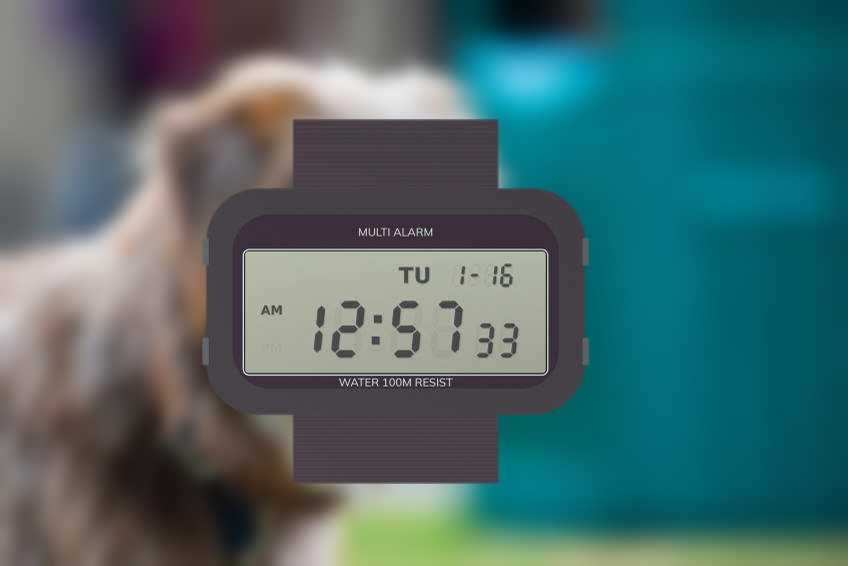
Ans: 12:57:33
